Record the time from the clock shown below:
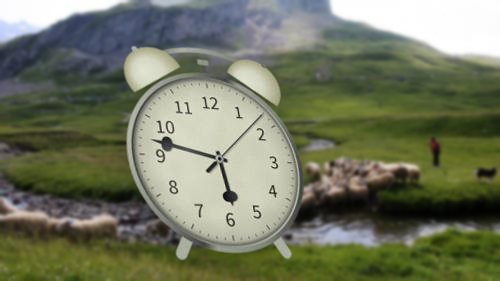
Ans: 5:47:08
